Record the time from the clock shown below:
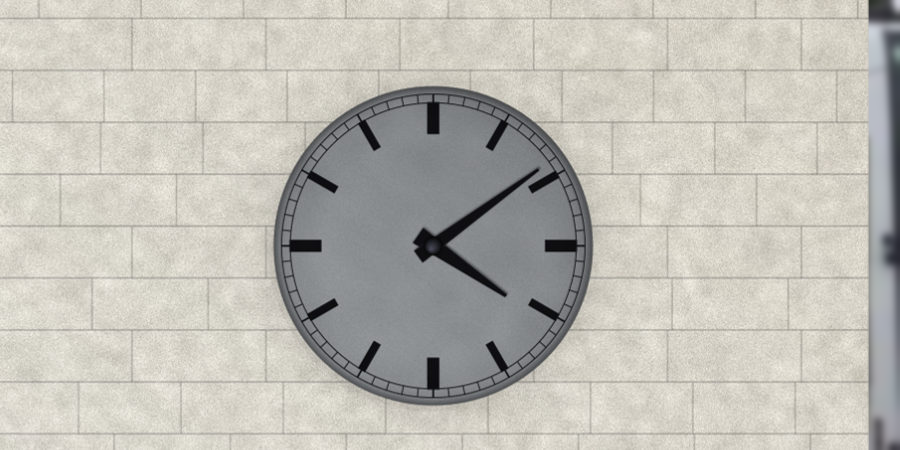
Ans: 4:09
